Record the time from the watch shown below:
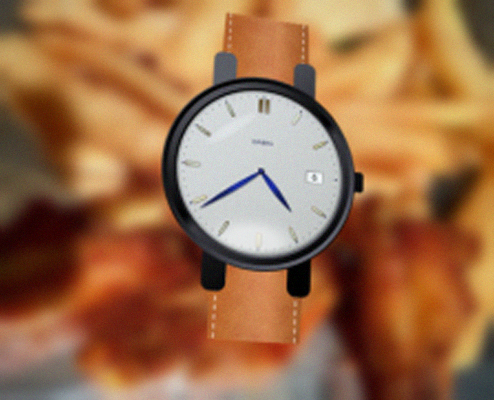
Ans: 4:39
